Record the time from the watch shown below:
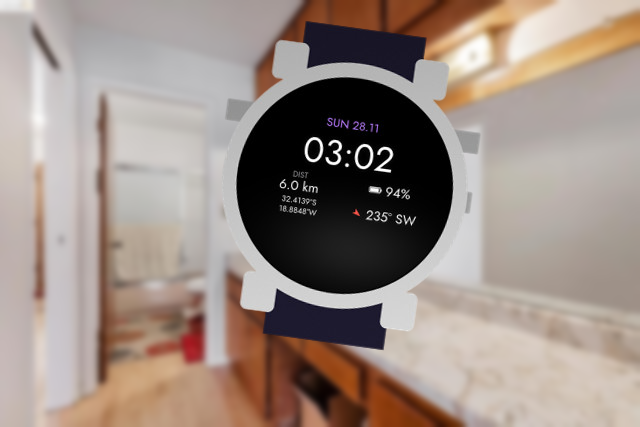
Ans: 3:02
